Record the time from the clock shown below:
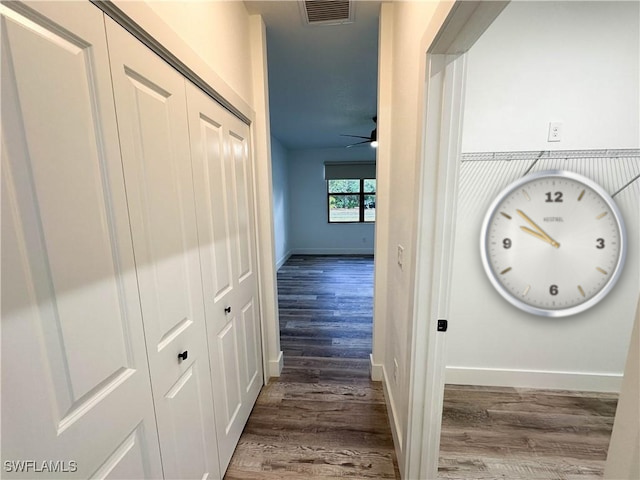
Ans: 9:52
